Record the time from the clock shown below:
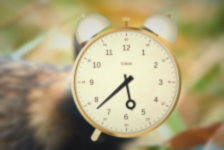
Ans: 5:38
